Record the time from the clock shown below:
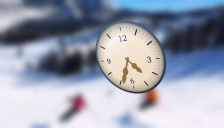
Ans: 4:34
